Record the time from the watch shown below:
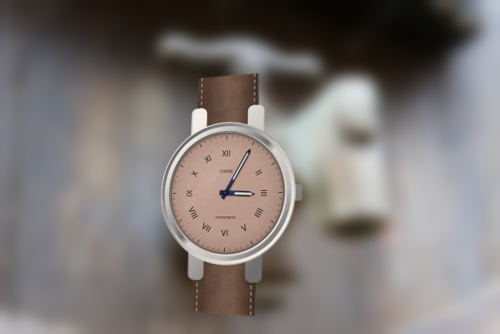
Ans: 3:05
